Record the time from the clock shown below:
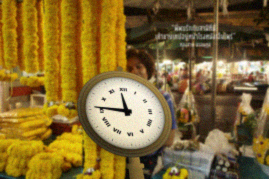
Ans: 11:46
